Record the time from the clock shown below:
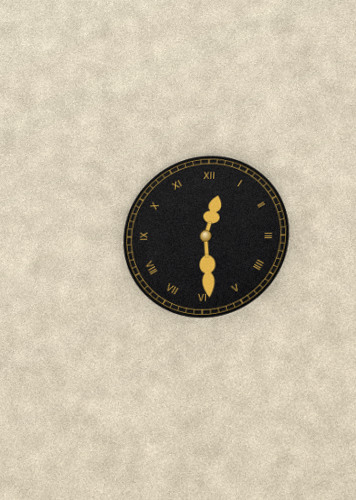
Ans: 12:29
